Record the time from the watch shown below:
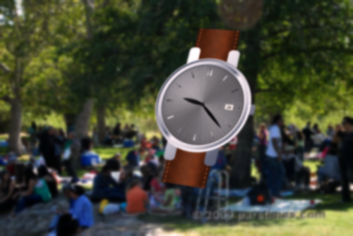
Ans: 9:22
